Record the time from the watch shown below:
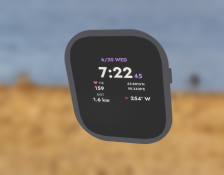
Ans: 7:22
